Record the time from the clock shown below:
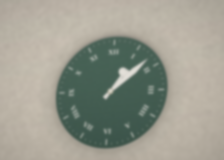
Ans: 1:08
